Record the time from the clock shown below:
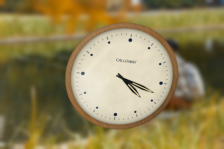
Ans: 4:18
